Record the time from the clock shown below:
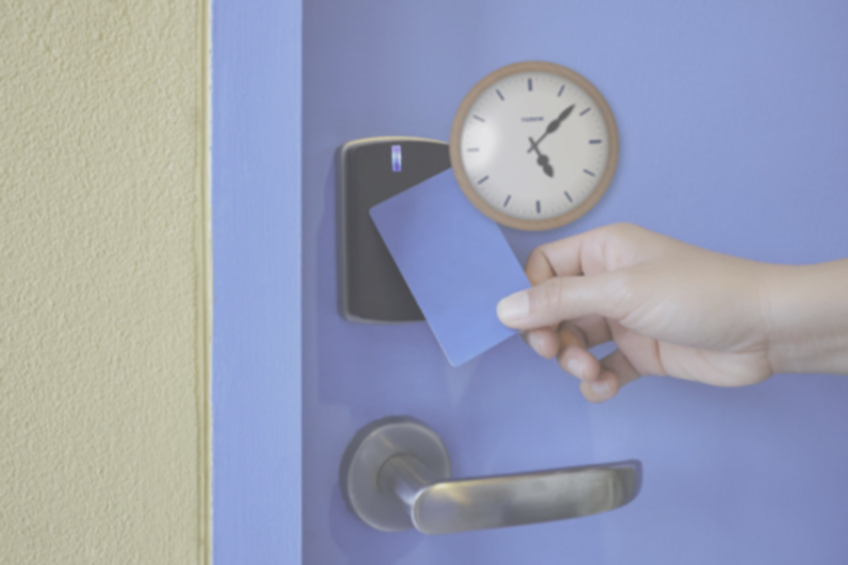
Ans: 5:08
